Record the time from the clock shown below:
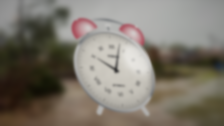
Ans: 10:03
